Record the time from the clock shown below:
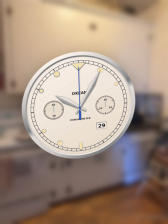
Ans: 10:05
